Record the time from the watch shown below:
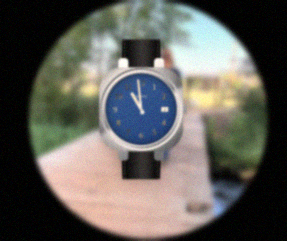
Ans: 10:59
